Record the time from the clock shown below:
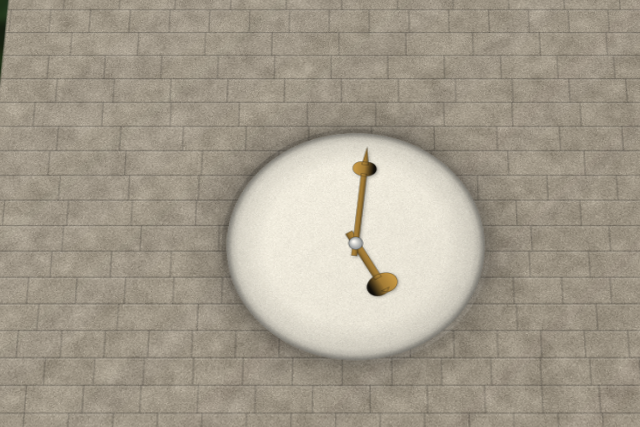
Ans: 5:01
